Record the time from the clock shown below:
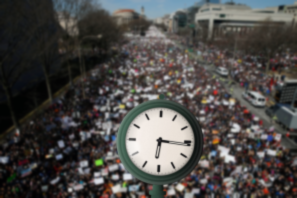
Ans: 6:16
